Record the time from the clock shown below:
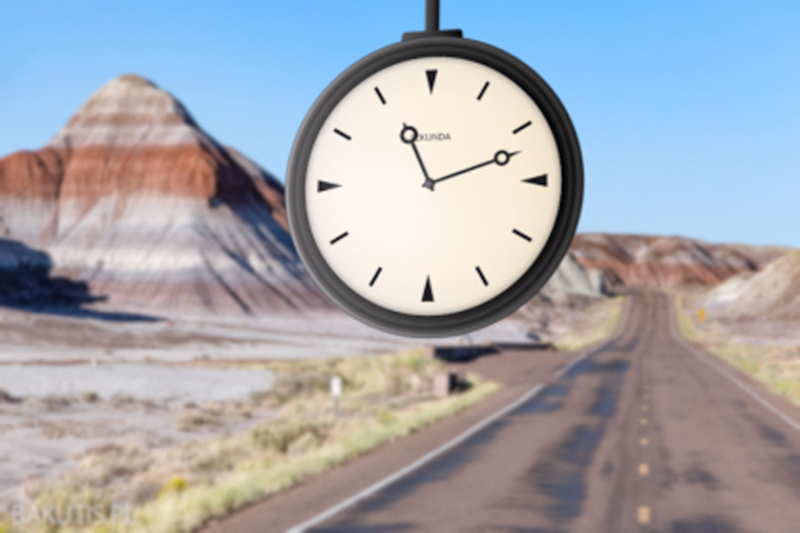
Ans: 11:12
